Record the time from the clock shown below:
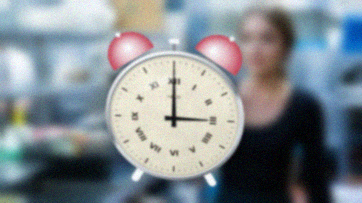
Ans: 3:00
